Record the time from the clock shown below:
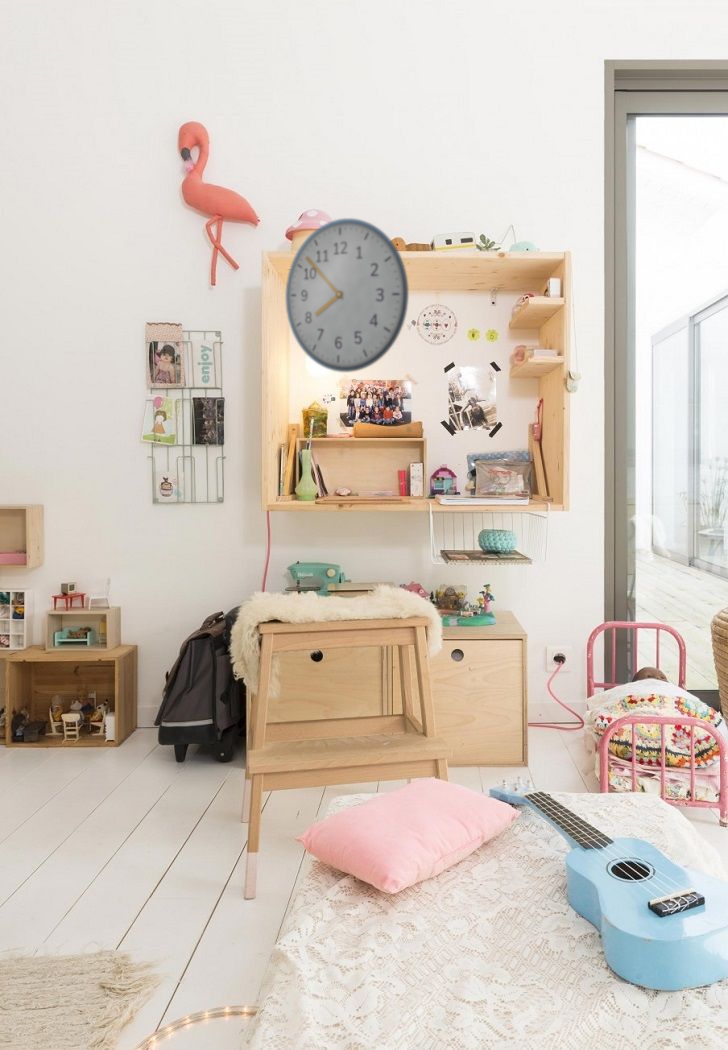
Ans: 7:52
